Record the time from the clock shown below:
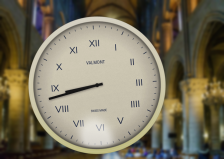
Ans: 8:43
